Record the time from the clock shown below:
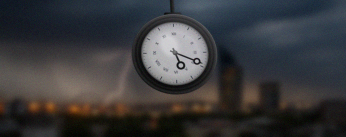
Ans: 5:19
